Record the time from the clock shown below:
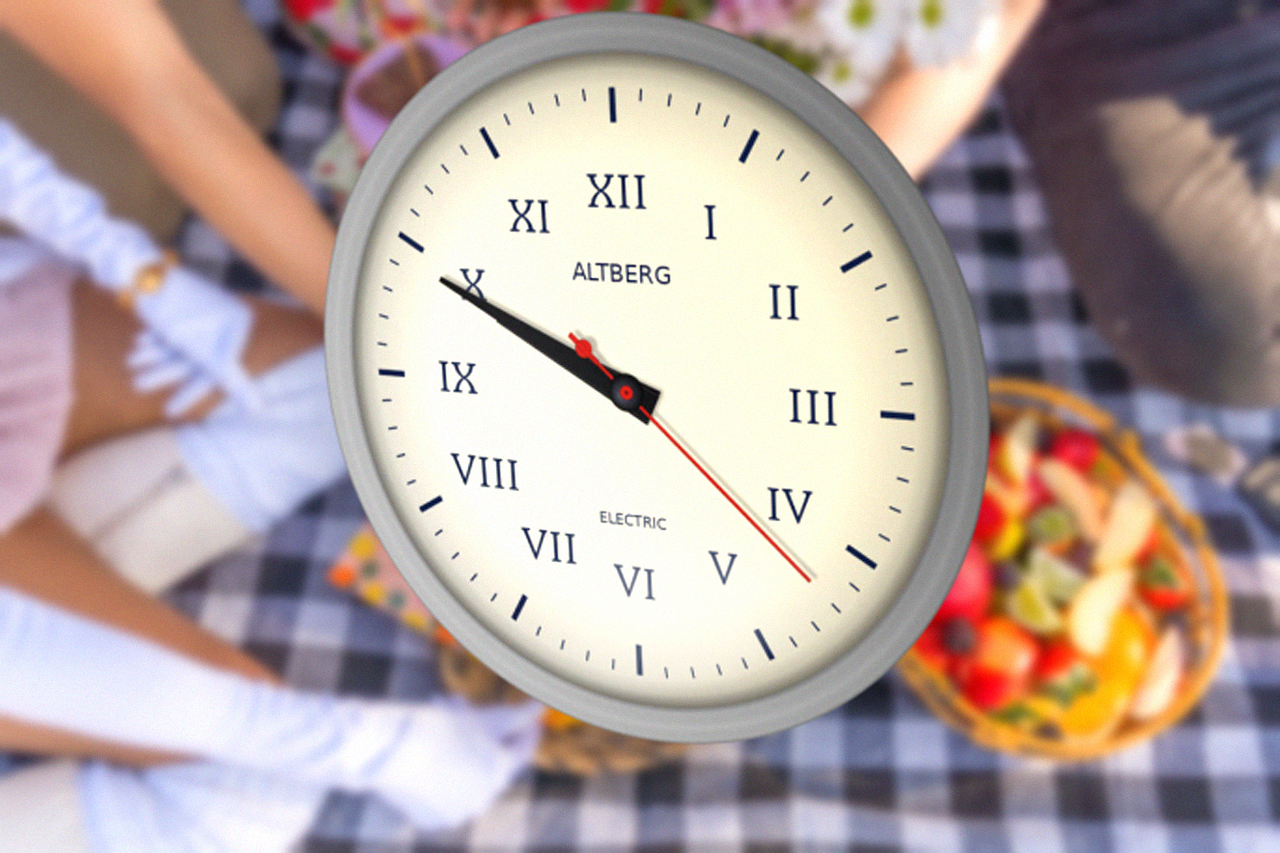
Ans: 9:49:22
